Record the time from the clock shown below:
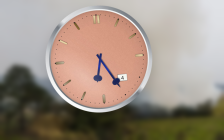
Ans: 6:25
